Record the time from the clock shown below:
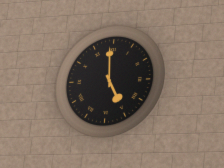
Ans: 4:59
